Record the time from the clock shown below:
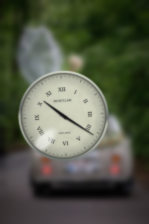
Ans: 10:21
